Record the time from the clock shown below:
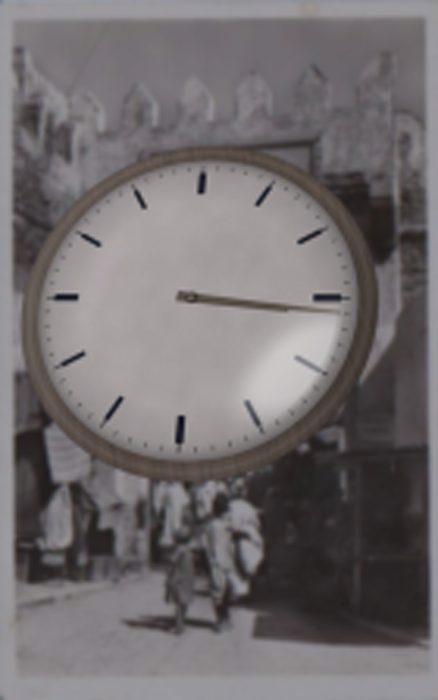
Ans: 3:16
